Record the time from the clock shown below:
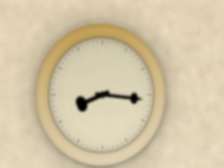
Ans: 8:16
